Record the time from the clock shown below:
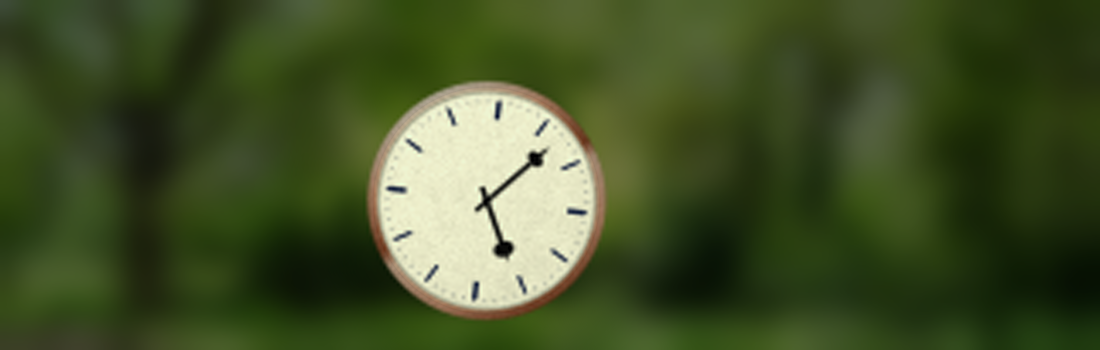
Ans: 5:07
